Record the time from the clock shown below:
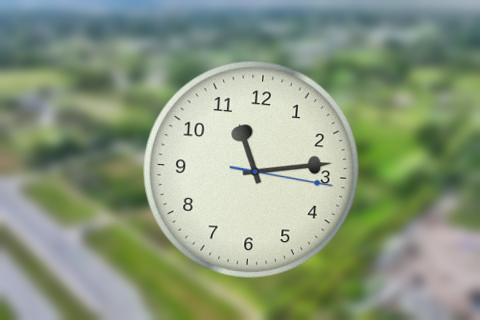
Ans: 11:13:16
